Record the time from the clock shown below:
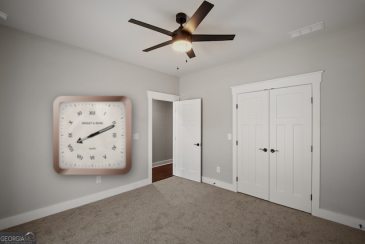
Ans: 8:11
